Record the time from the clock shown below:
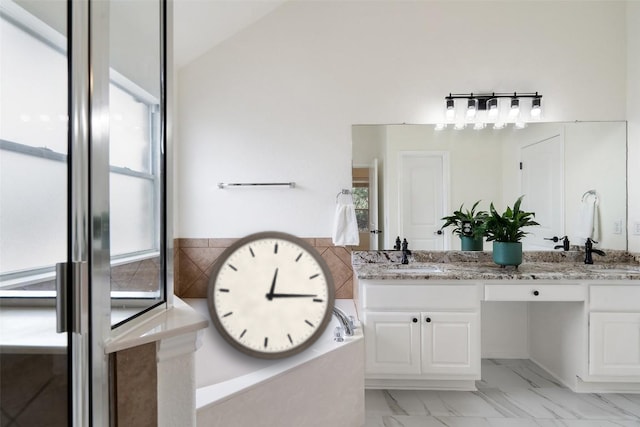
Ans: 12:14
